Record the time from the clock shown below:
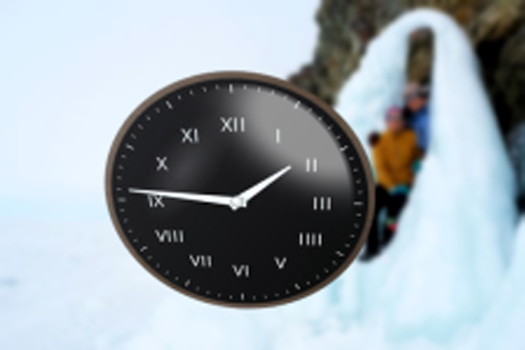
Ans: 1:46
